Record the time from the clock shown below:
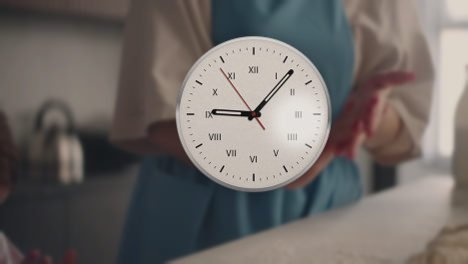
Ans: 9:06:54
